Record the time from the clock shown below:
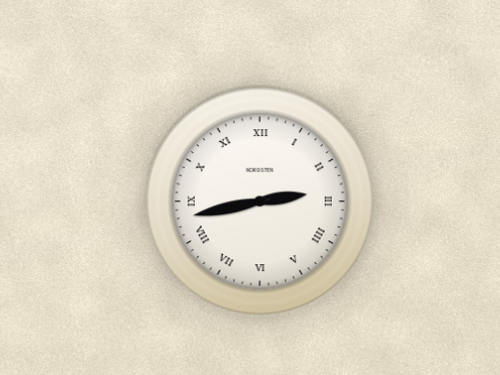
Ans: 2:43
